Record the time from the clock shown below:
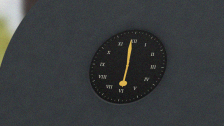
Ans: 5:59
